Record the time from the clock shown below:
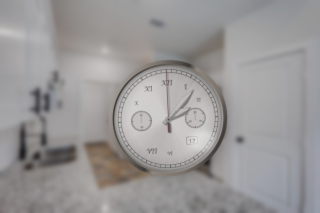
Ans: 2:07
